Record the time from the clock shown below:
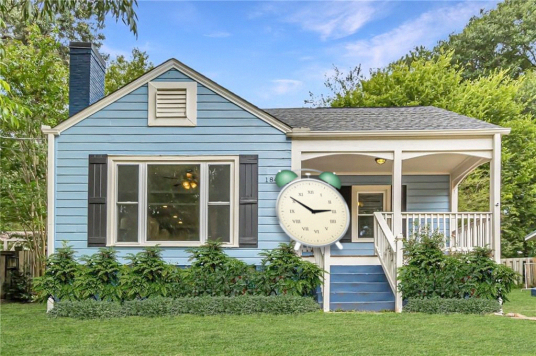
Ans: 2:51
